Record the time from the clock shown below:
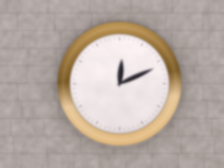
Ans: 12:11
